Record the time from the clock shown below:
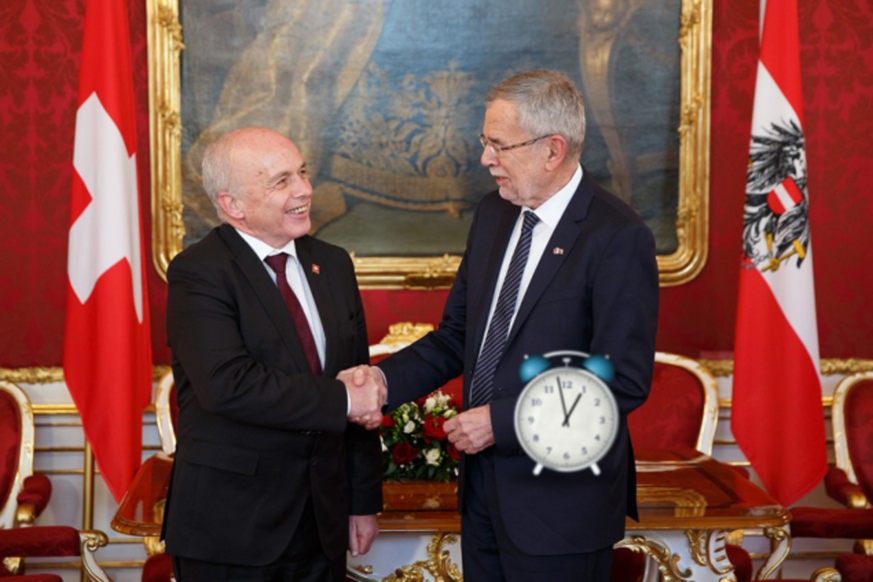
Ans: 12:58
